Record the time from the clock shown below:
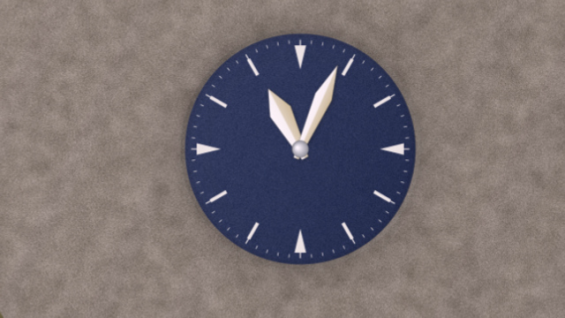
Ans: 11:04
